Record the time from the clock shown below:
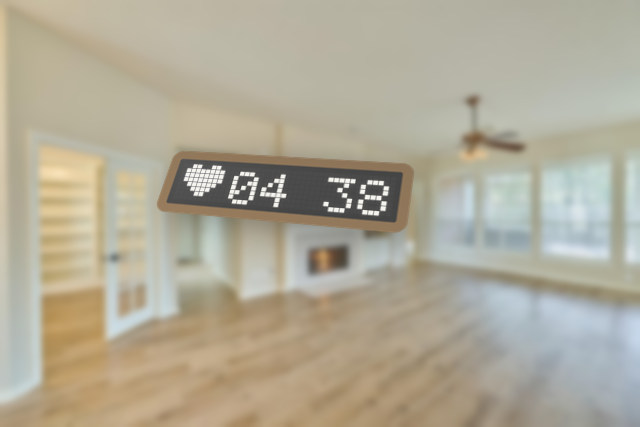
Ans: 4:38
